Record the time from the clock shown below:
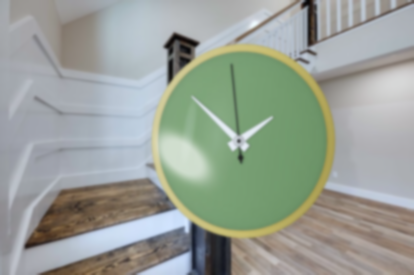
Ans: 1:51:59
